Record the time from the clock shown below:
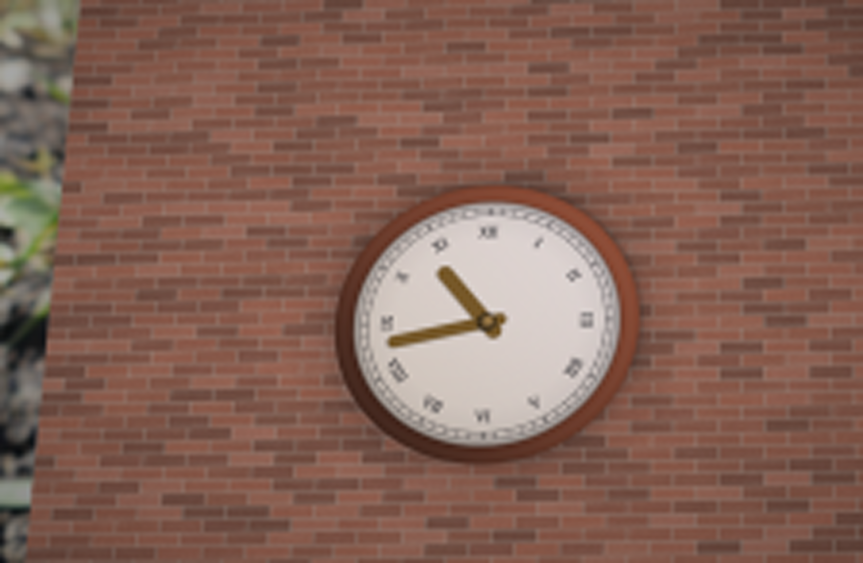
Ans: 10:43
